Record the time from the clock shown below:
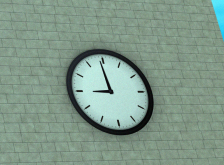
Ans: 8:59
